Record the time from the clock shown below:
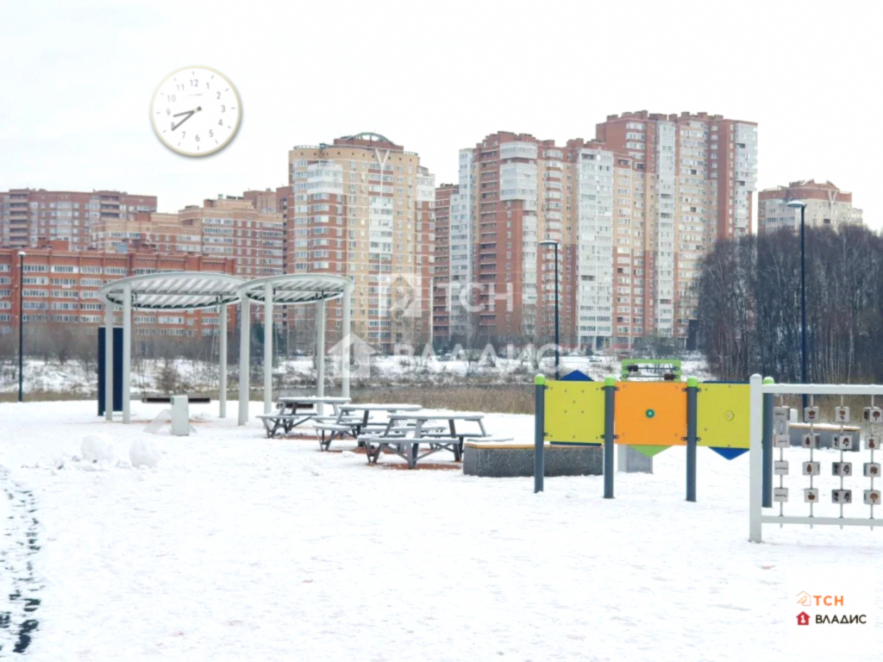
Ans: 8:39
